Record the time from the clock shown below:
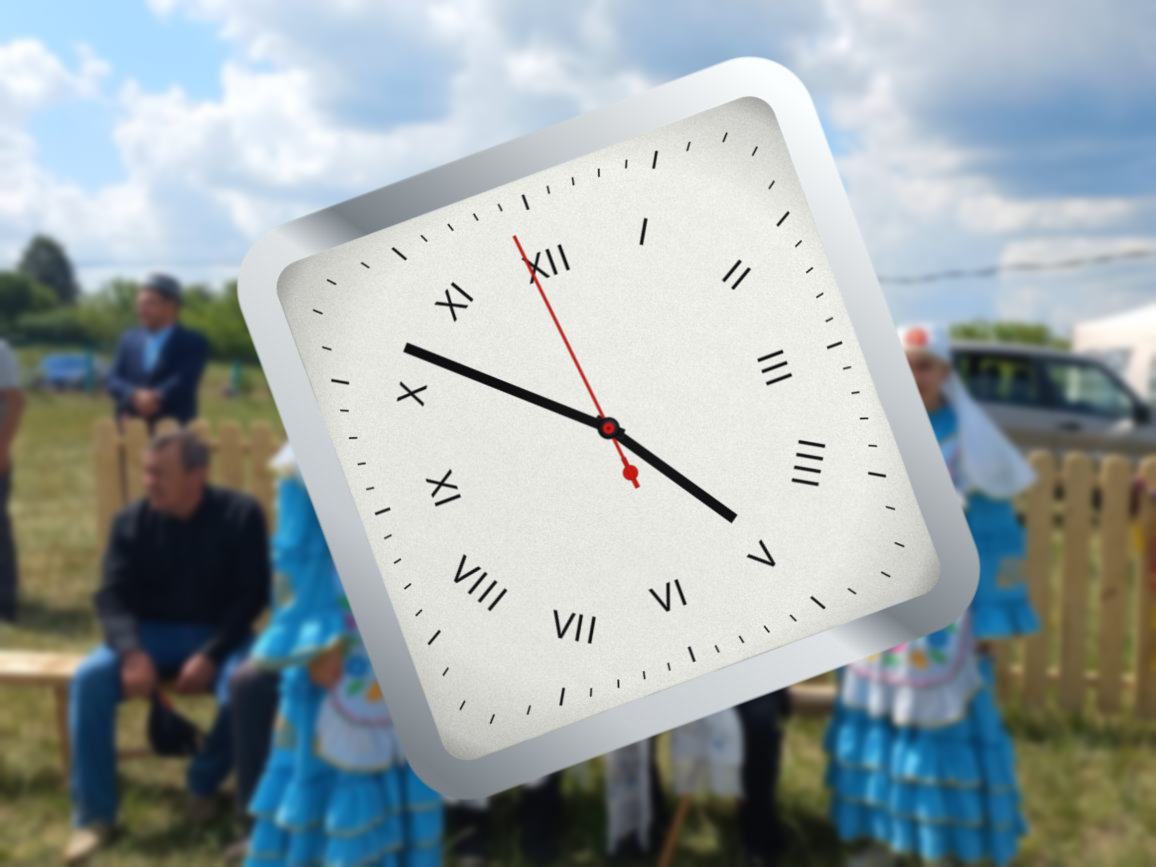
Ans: 4:51:59
